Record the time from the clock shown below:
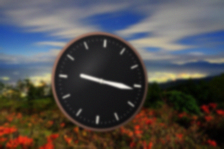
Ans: 9:16
